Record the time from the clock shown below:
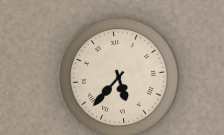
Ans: 5:38
